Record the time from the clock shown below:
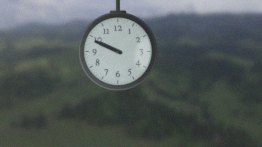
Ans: 9:49
